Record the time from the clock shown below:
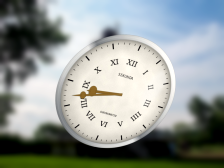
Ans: 8:42
